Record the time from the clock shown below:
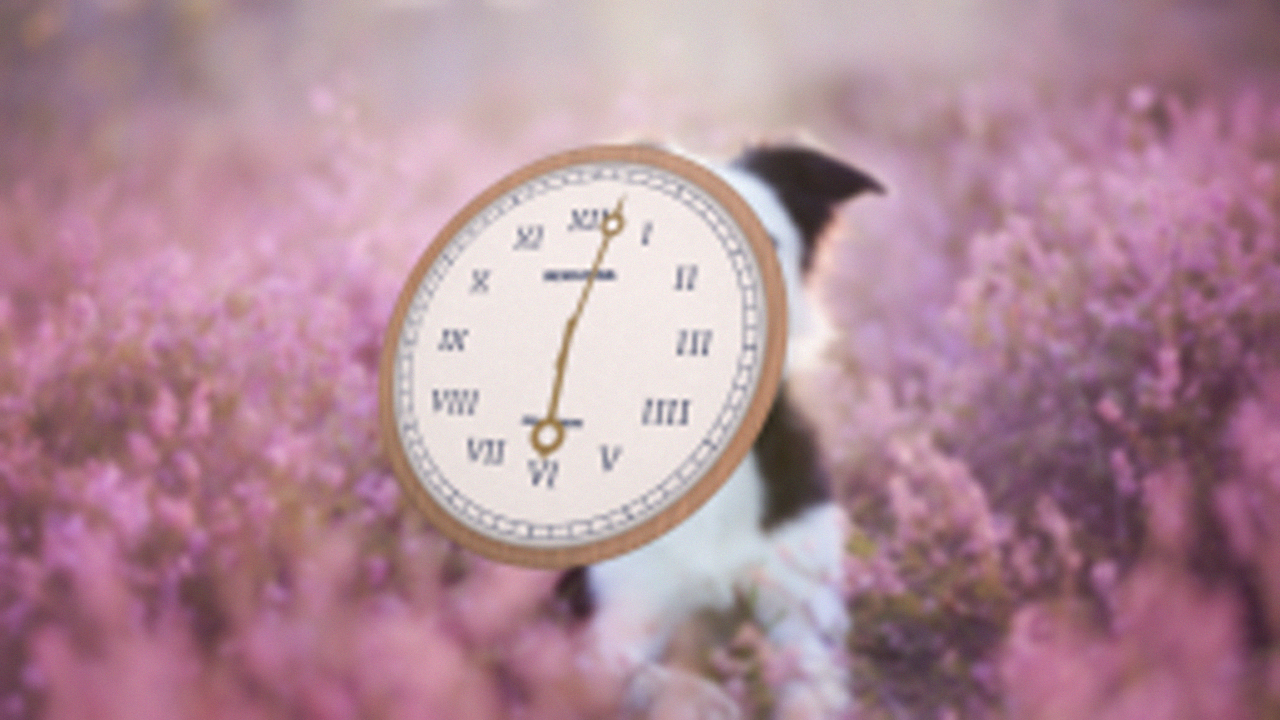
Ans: 6:02
